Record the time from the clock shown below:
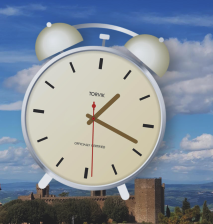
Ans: 1:18:29
